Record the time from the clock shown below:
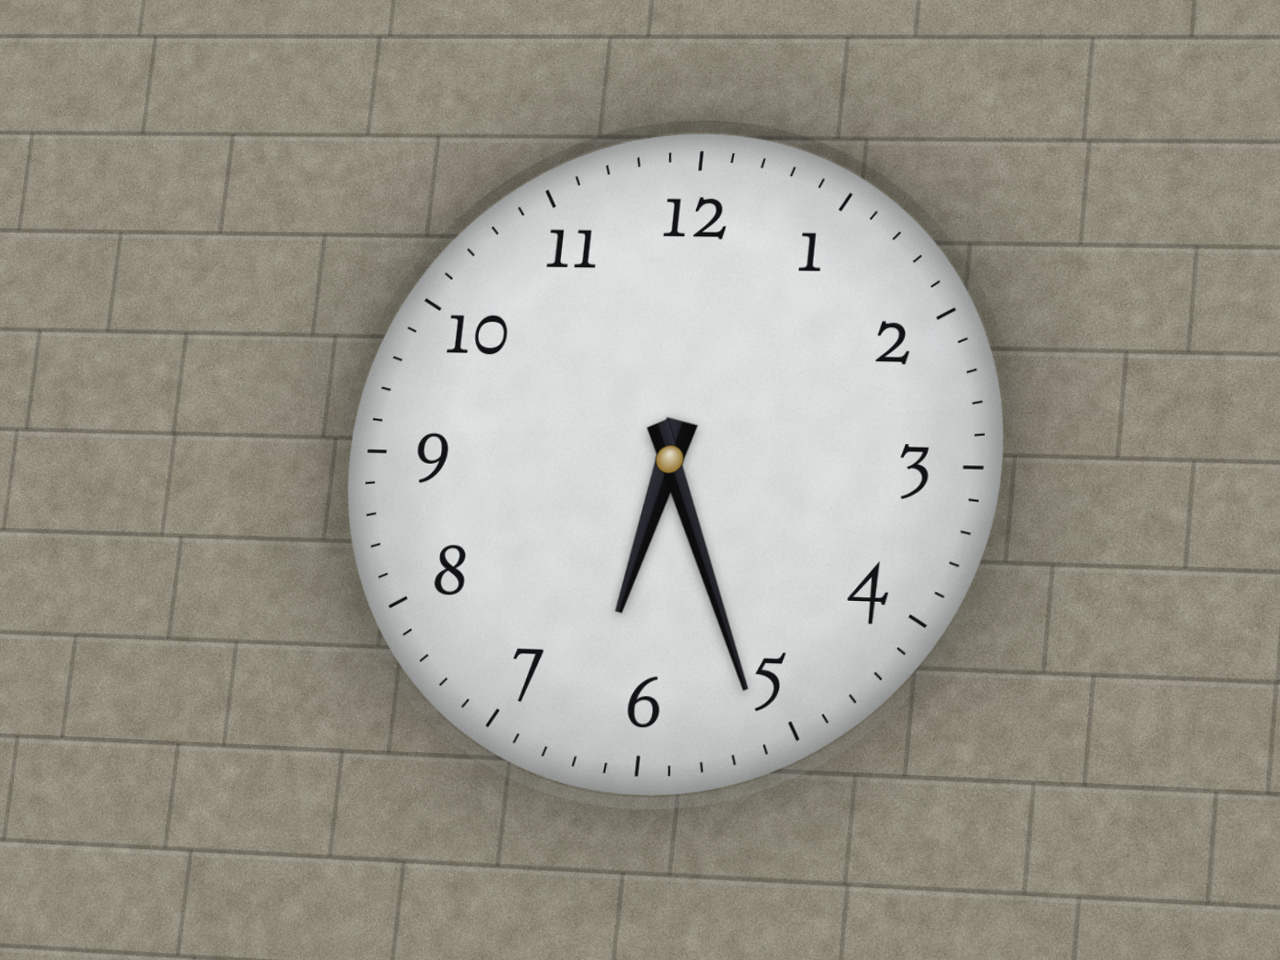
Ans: 6:26
